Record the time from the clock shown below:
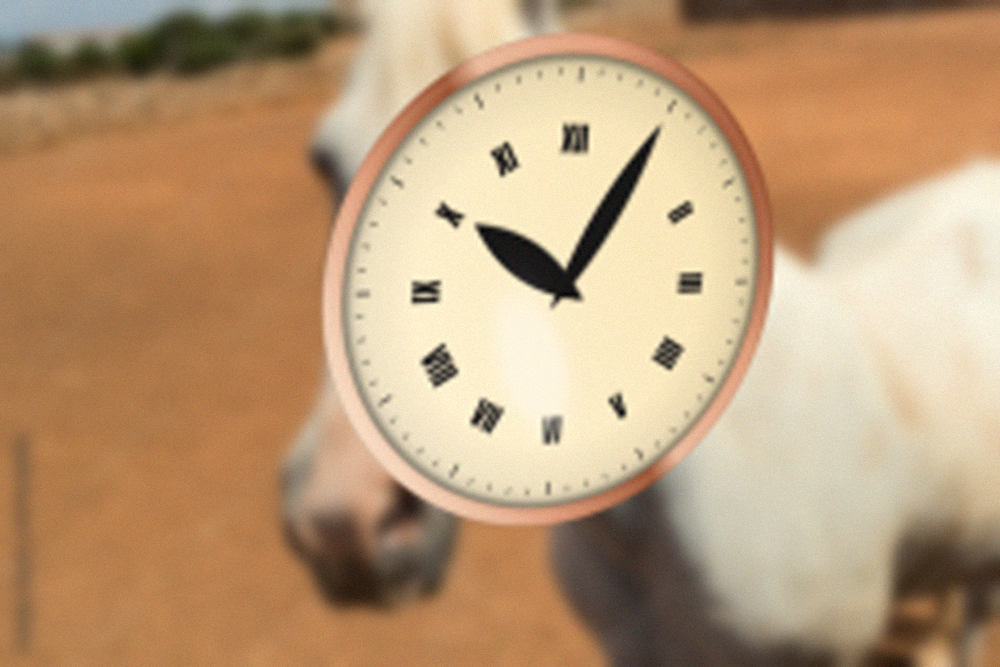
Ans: 10:05
